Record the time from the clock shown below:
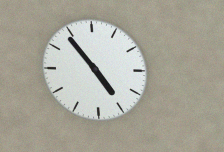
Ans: 4:54
